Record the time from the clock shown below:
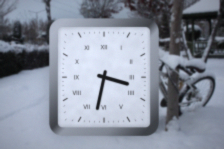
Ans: 3:32
